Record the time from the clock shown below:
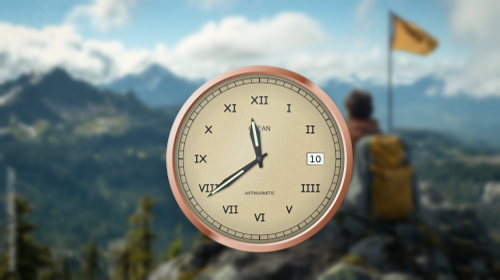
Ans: 11:39
